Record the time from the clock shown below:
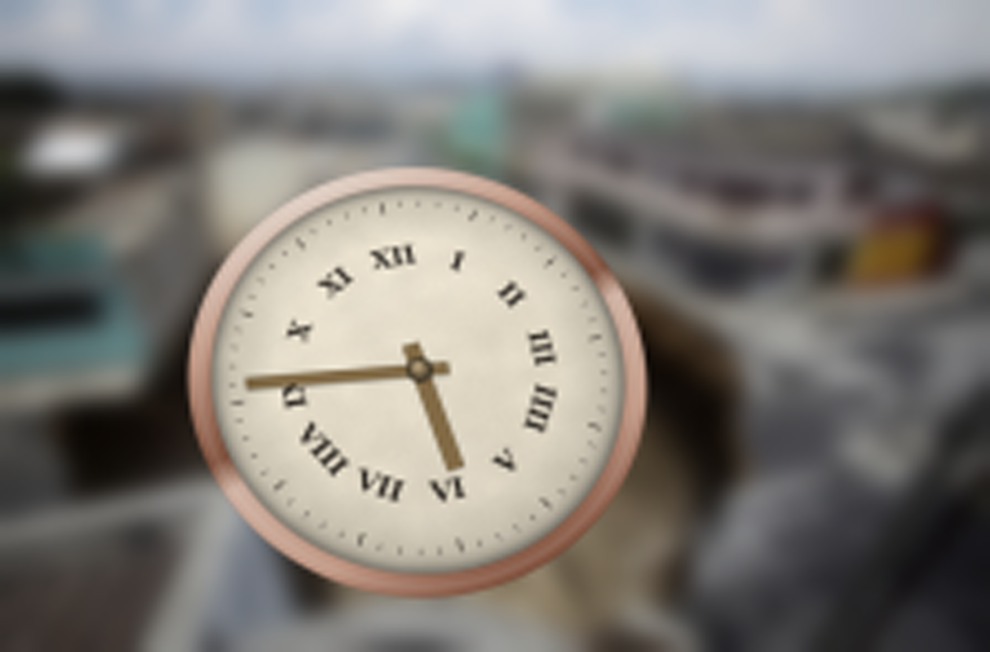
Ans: 5:46
